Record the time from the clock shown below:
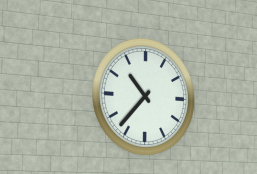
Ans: 10:37
